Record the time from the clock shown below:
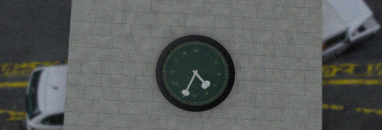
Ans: 4:34
